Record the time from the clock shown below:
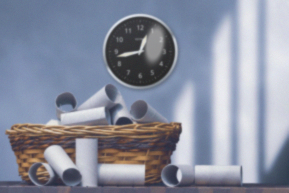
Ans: 12:43
